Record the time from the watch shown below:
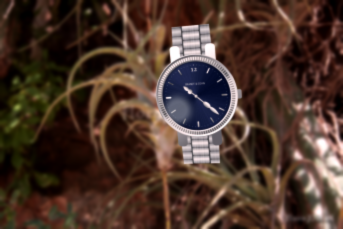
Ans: 10:22
